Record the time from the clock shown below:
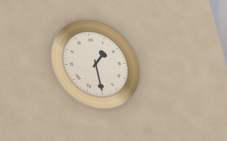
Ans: 1:30
